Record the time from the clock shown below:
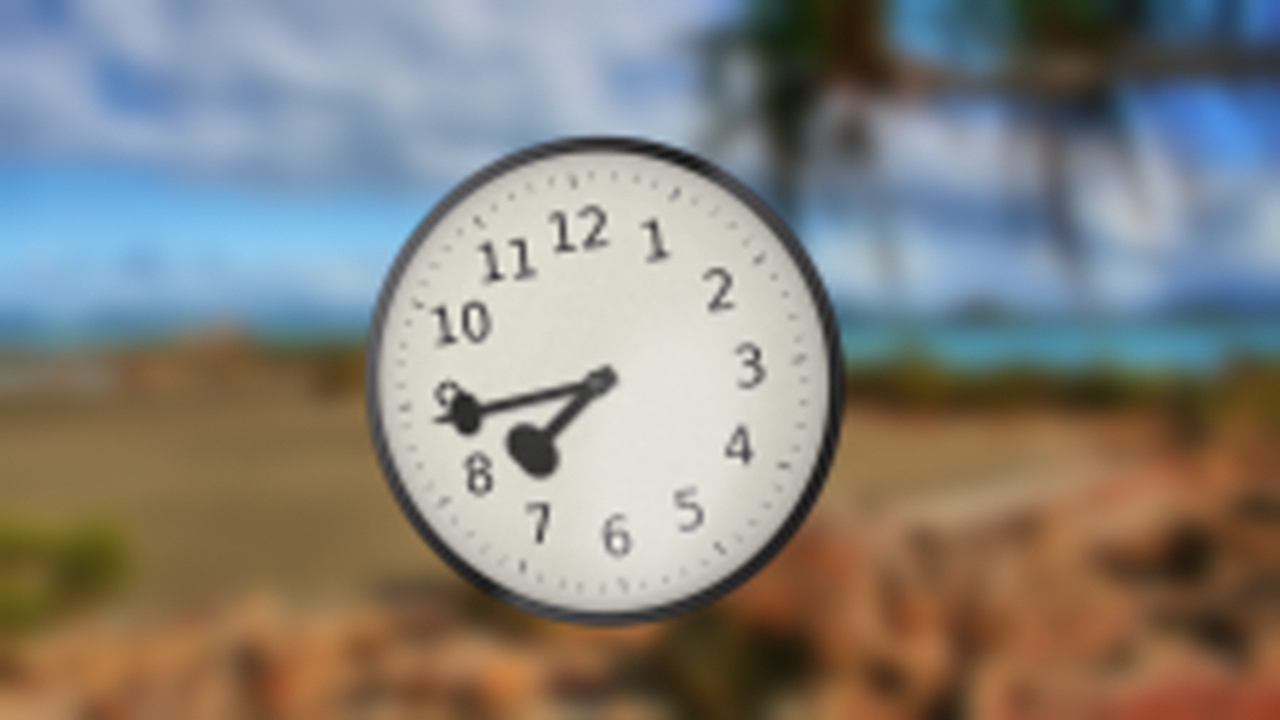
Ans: 7:44
